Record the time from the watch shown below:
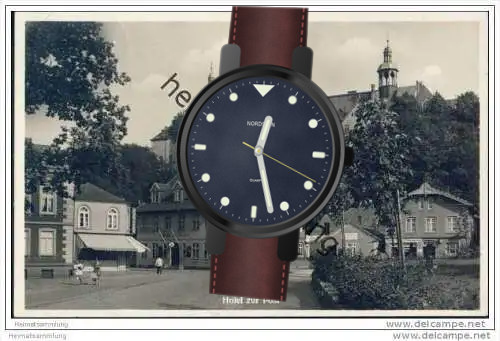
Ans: 12:27:19
